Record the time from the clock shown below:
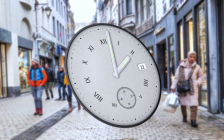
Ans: 2:02
